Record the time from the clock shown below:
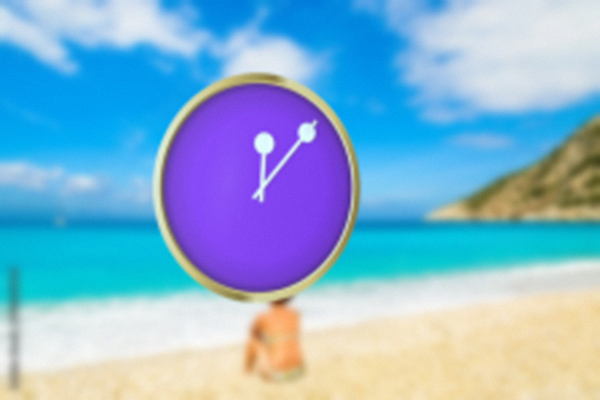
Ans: 12:07
